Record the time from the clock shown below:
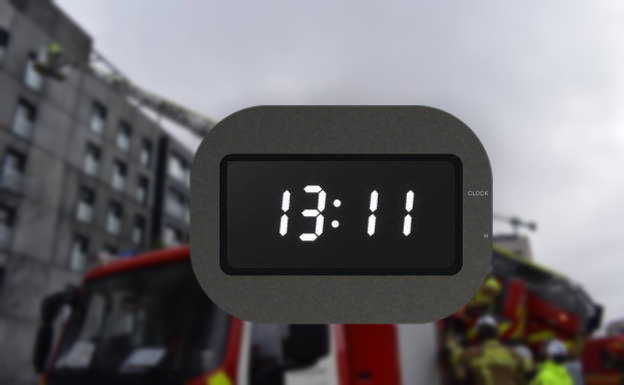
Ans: 13:11
